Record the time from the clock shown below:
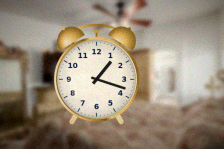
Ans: 1:18
